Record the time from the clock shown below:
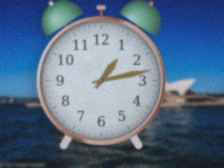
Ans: 1:13
